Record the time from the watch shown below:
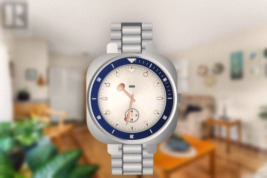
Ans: 10:32
